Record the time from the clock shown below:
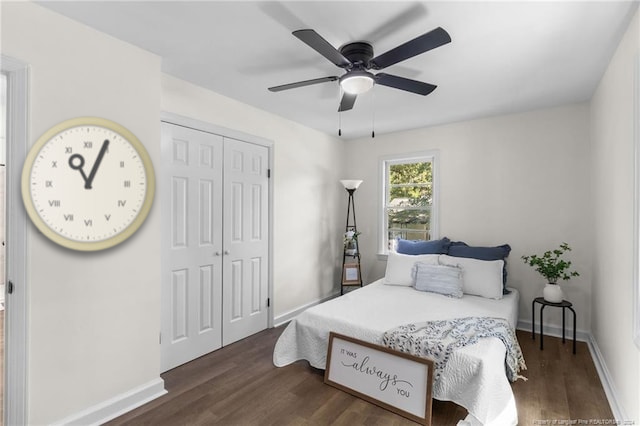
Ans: 11:04
